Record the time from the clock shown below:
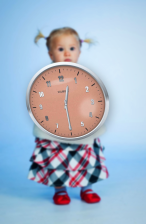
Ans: 12:30
